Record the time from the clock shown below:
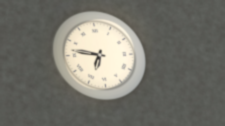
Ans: 6:47
